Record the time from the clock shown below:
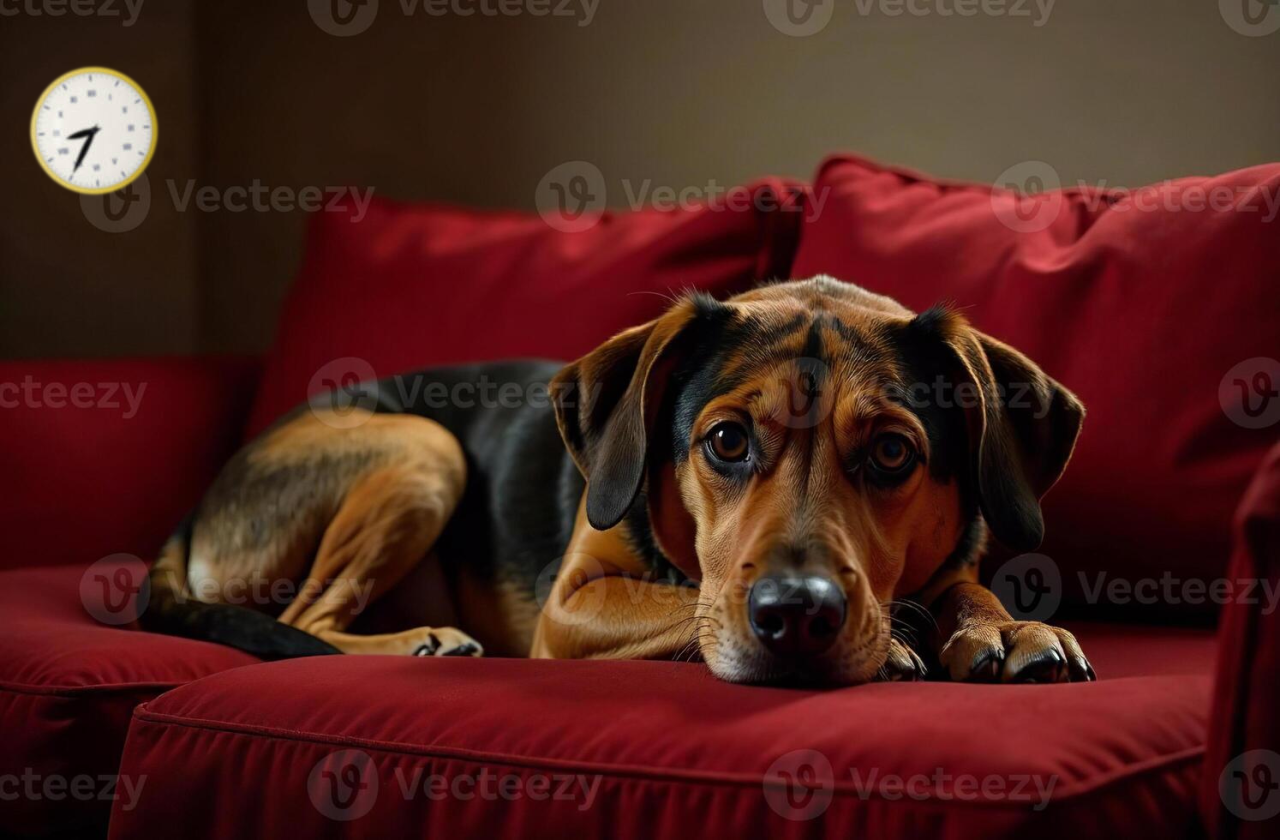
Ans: 8:35
